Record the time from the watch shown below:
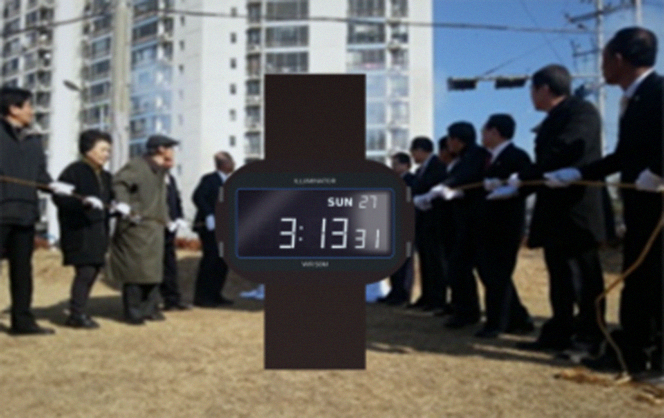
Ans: 3:13:31
